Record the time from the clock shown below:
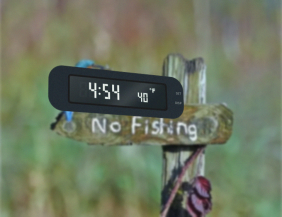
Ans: 4:54
